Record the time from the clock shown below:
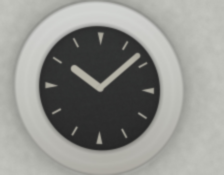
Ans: 10:08
